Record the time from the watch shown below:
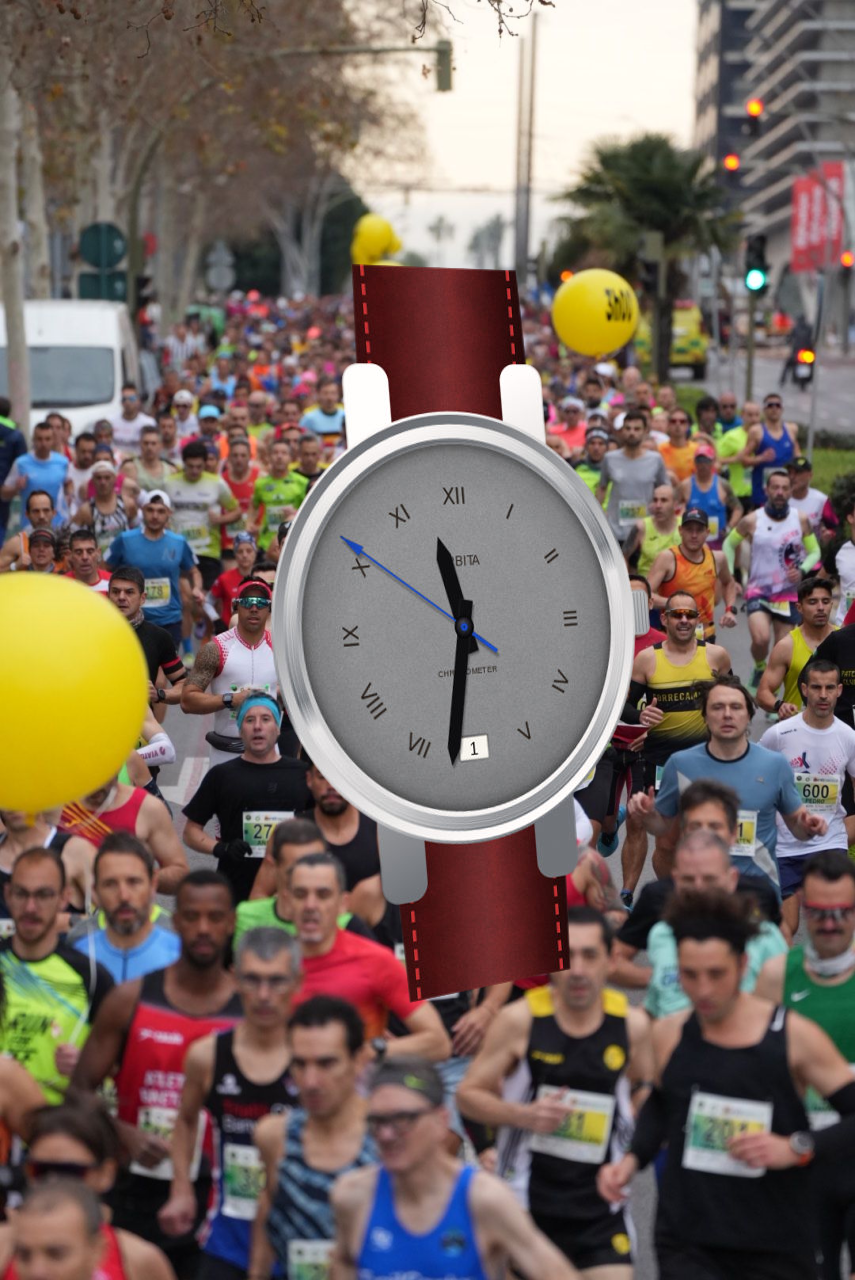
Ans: 11:31:51
